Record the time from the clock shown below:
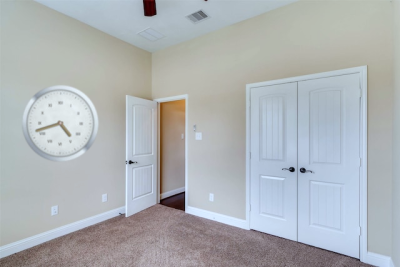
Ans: 4:42
